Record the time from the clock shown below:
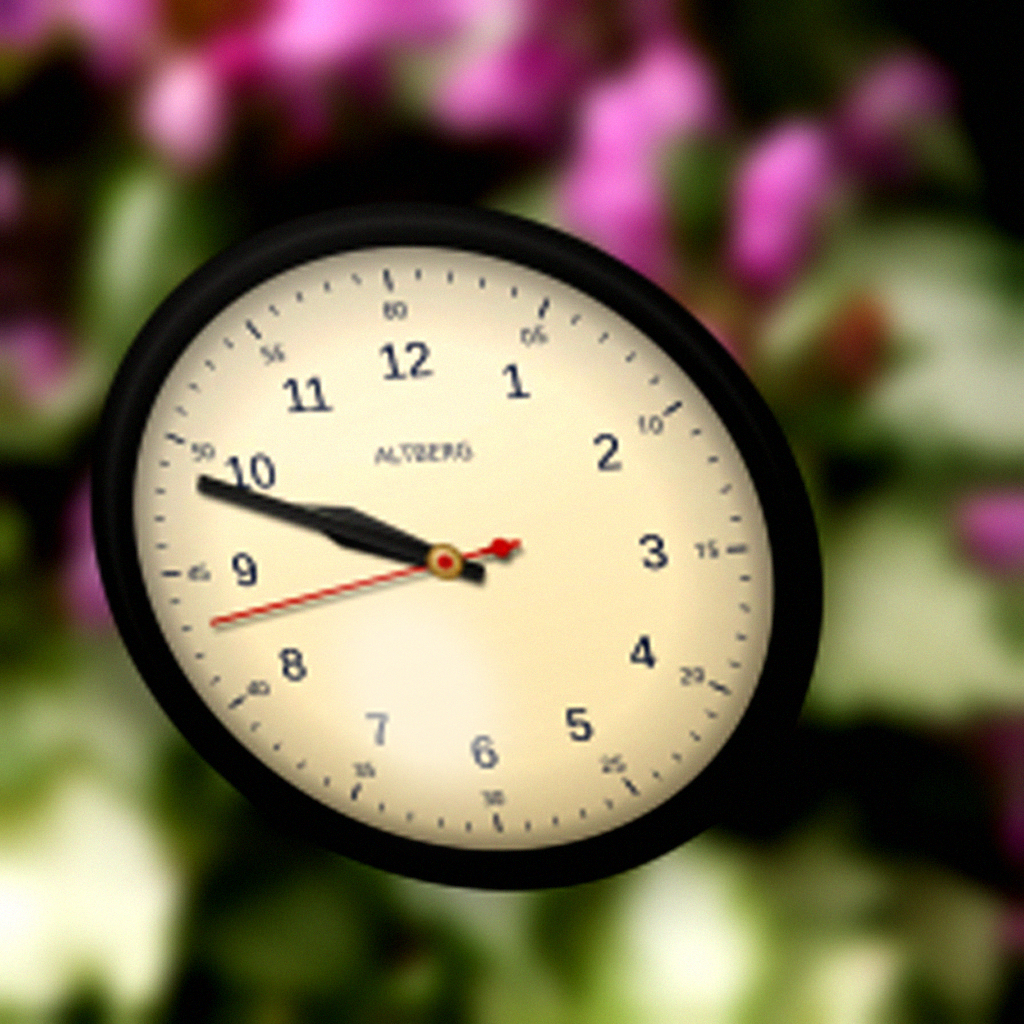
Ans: 9:48:43
